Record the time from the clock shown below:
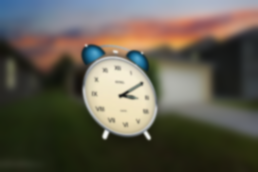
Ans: 3:10
